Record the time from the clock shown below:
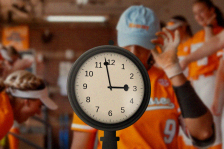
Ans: 2:58
